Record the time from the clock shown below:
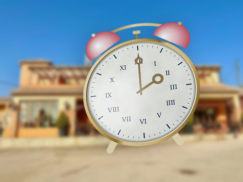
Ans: 2:00
